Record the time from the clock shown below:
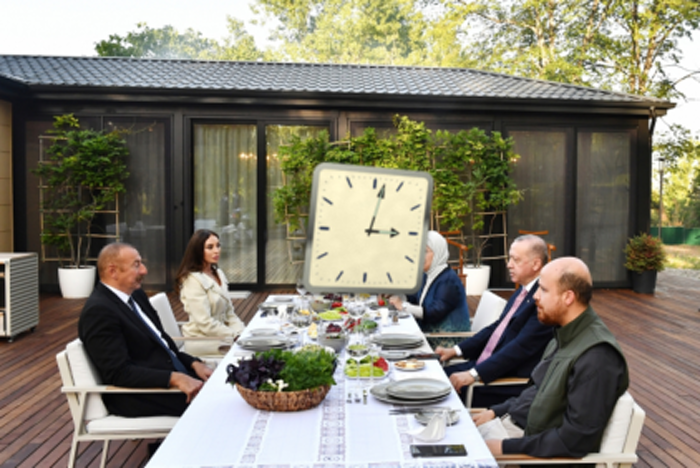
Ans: 3:02
